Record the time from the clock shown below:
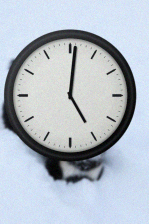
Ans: 5:01
